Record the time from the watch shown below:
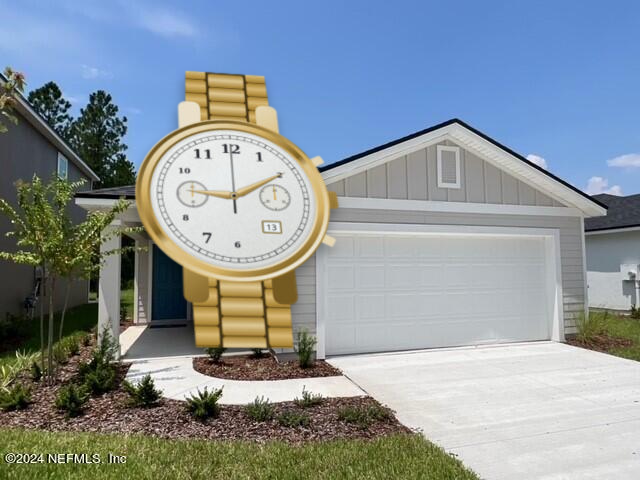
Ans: 9:10
